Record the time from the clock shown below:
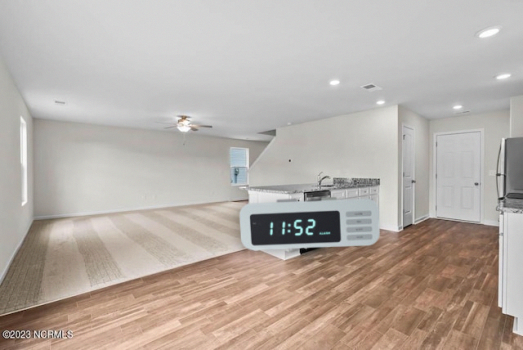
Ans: 11:52
